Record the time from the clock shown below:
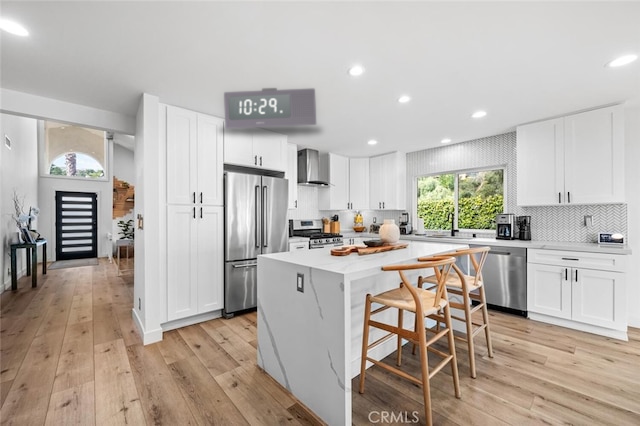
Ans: 10:29
